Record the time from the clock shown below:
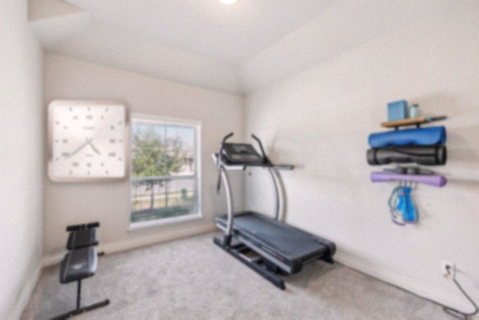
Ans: 4:39
